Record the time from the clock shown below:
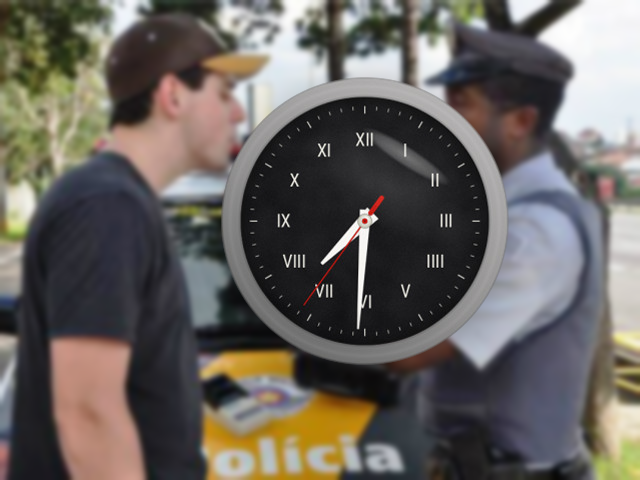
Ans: 7:30:36
